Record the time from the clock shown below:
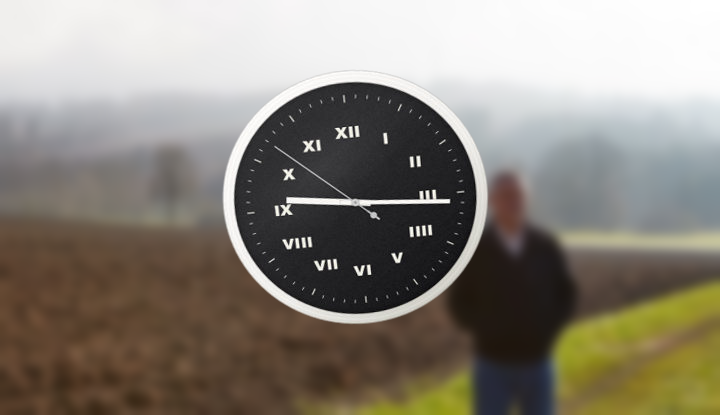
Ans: 9:15:52
